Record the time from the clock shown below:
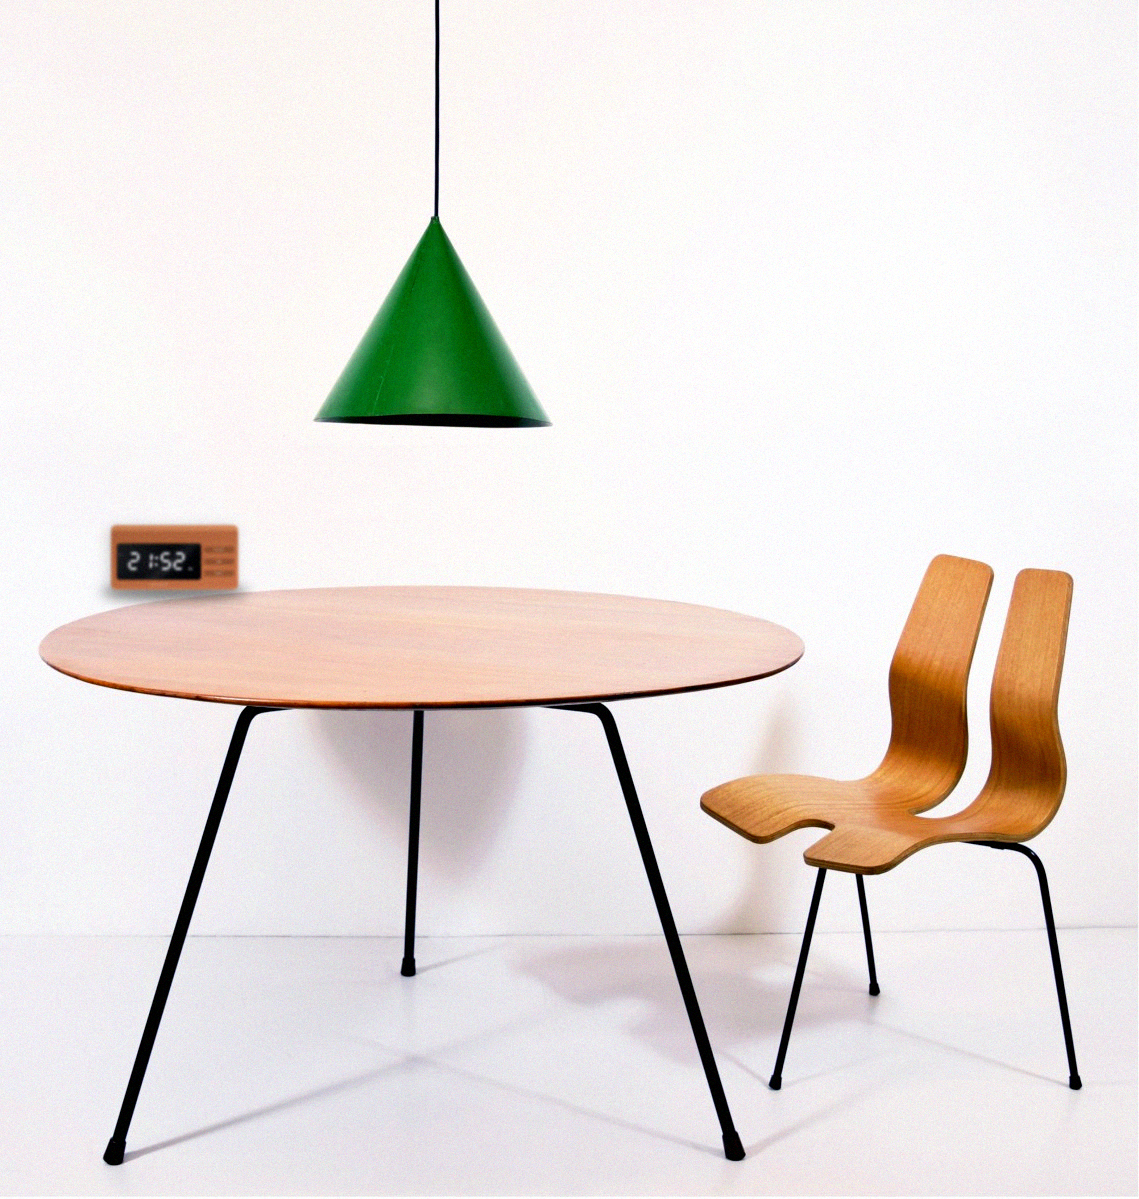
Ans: 21:52
